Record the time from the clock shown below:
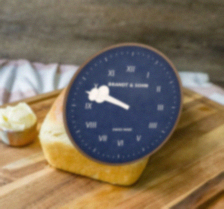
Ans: 9:48
